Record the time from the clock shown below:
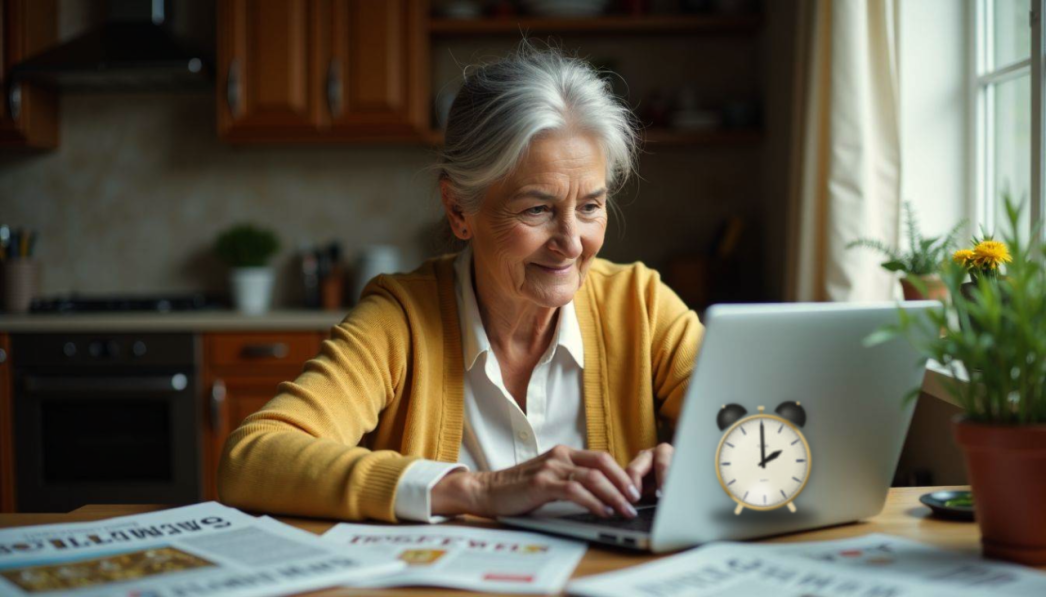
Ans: 2:00
